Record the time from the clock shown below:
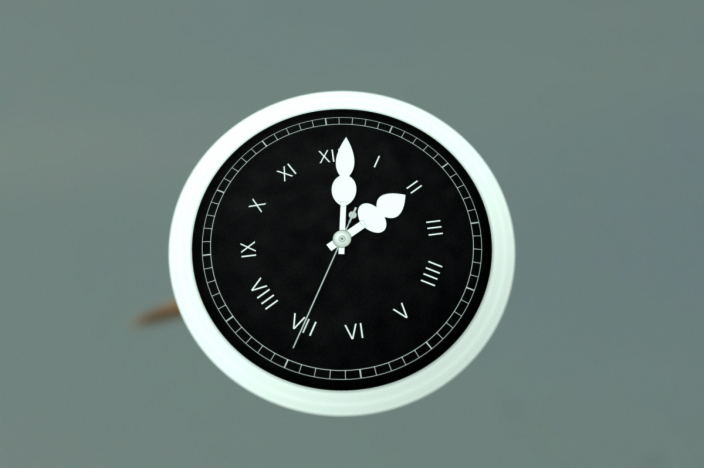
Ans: 2:01:35
